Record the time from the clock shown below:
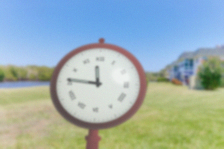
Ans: 11:46
